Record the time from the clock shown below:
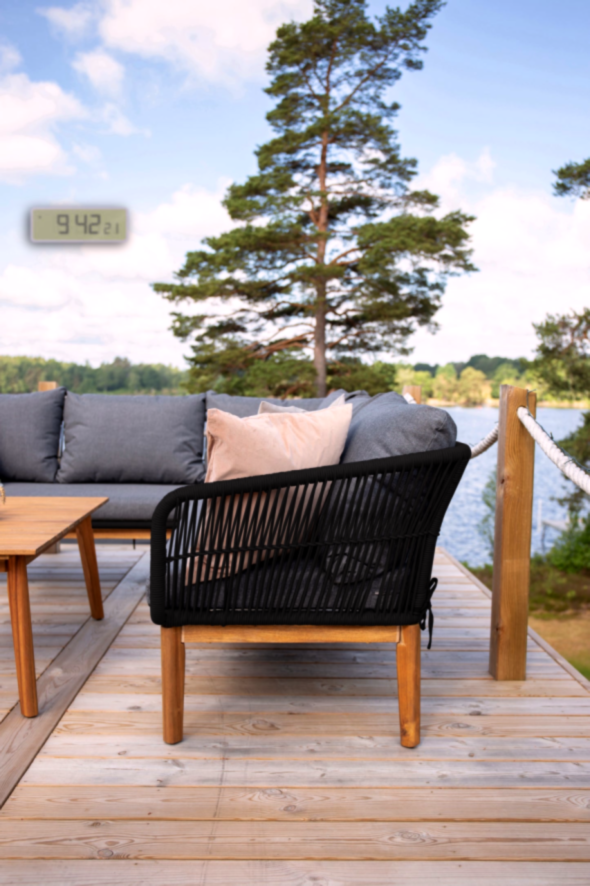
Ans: 9:42
